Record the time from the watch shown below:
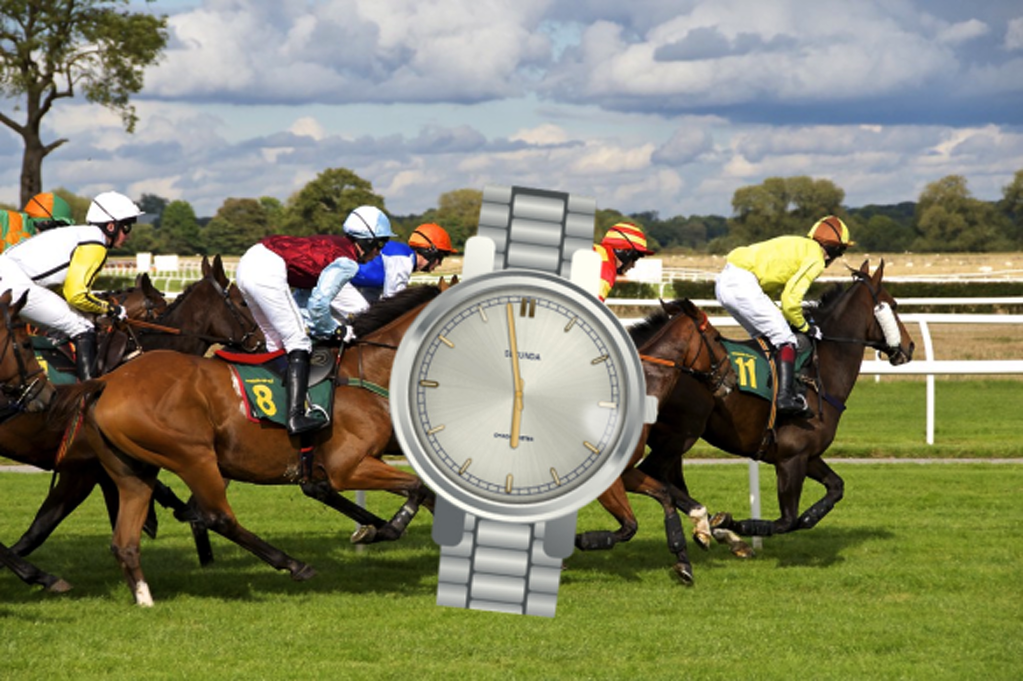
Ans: 5:58
